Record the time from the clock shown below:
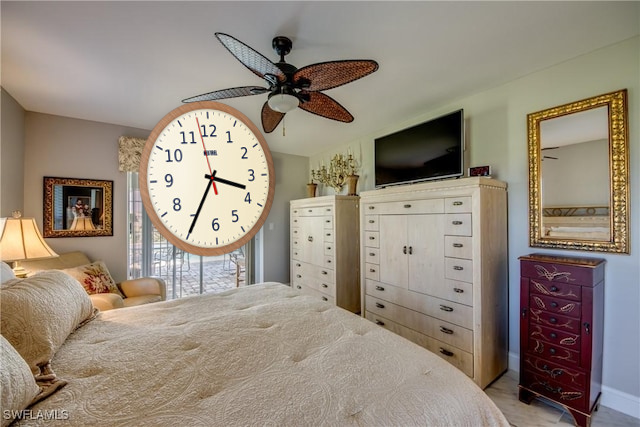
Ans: 3:34:58
